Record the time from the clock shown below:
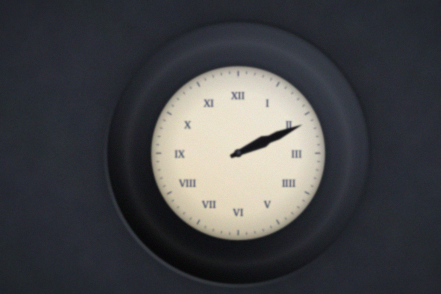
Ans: 2:11
